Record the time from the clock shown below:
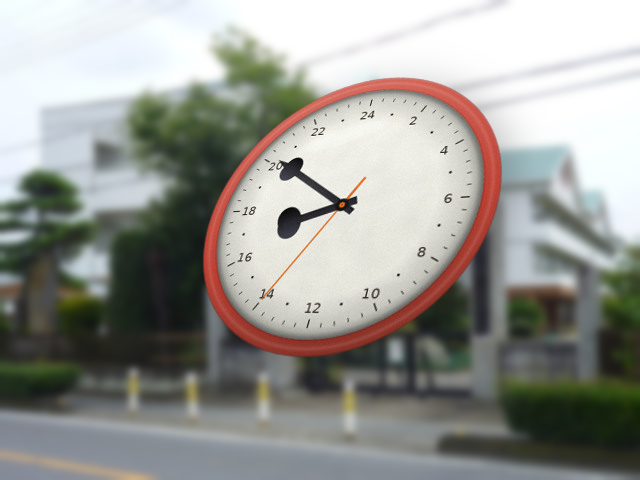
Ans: 16:50:35
